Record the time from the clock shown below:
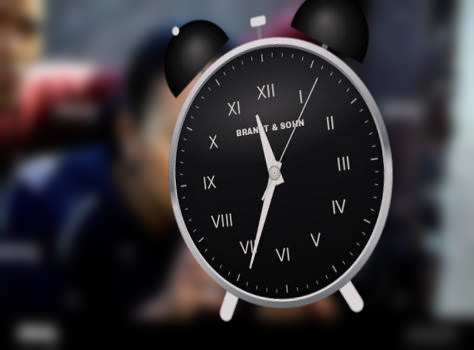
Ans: 11:34:06
